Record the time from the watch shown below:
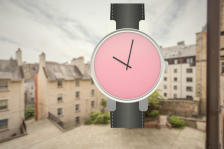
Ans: 10:02
